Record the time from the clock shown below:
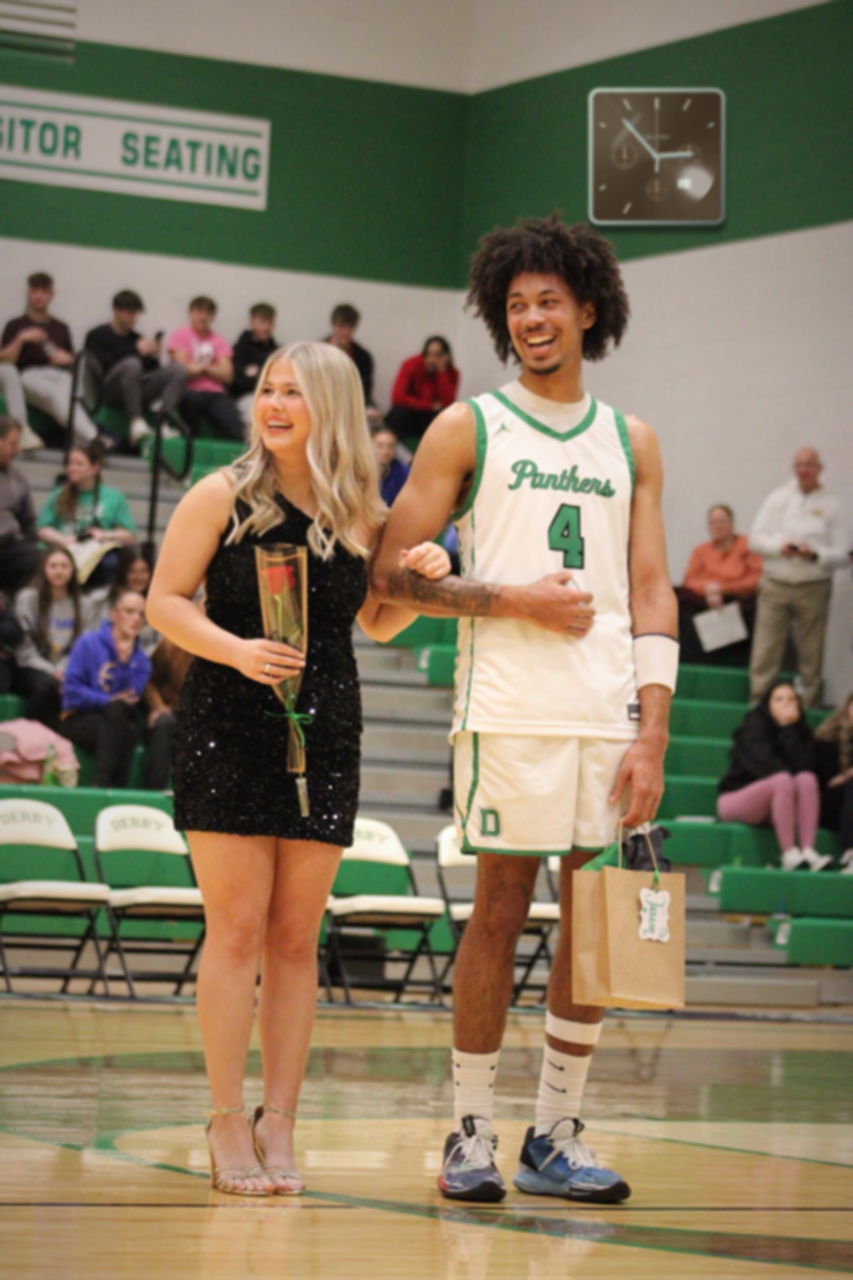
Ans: 2:53
